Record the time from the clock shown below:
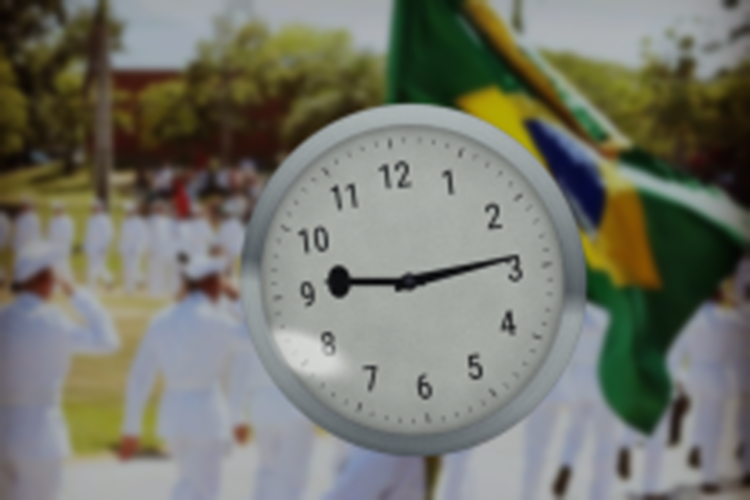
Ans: 9:14
